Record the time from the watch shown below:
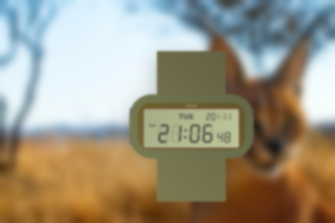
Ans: 21:06
